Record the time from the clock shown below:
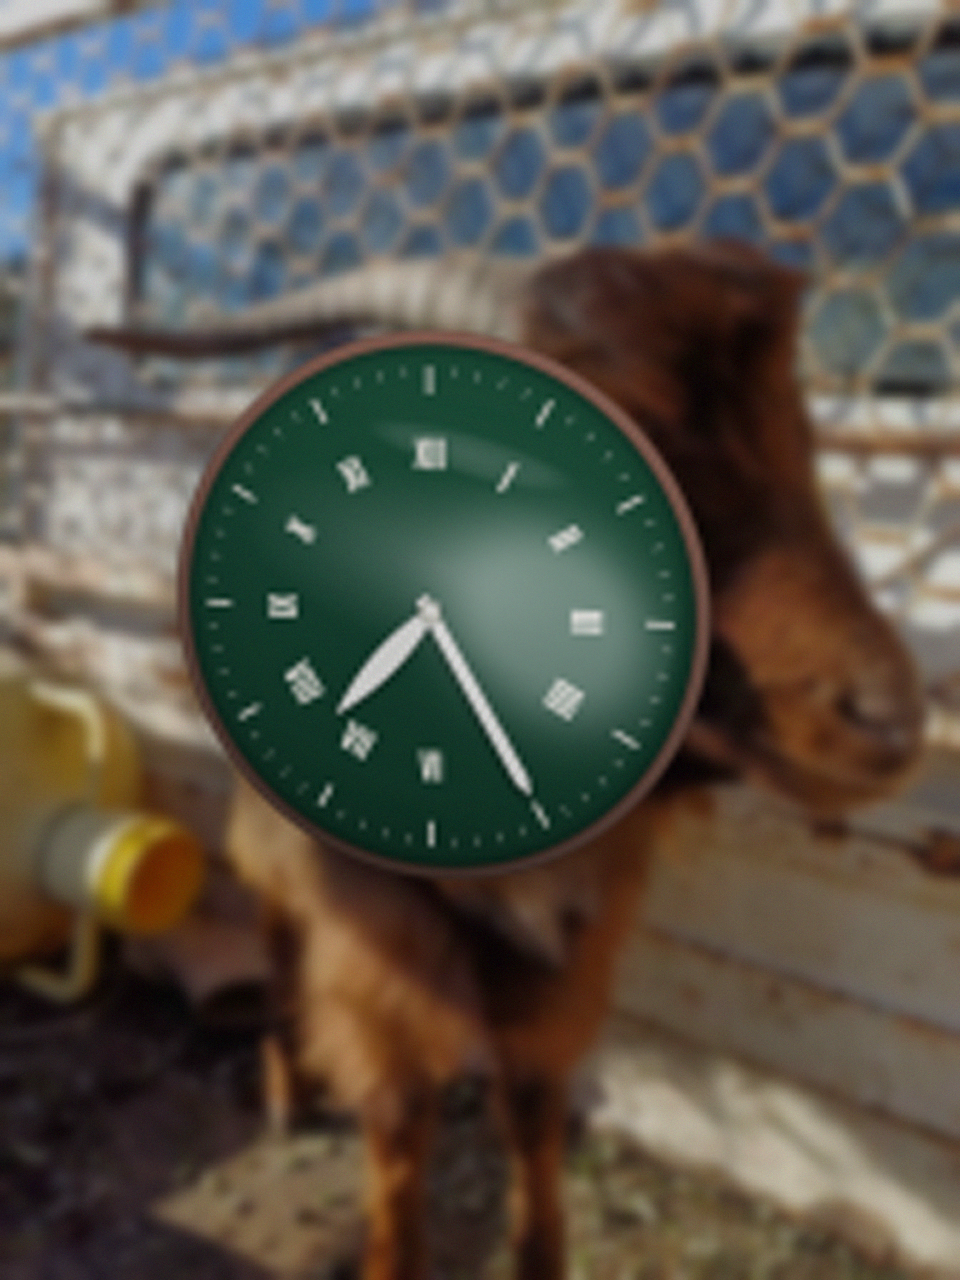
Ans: 7:25
